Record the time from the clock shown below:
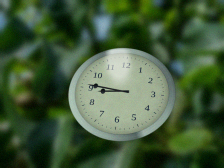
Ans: 8:46
